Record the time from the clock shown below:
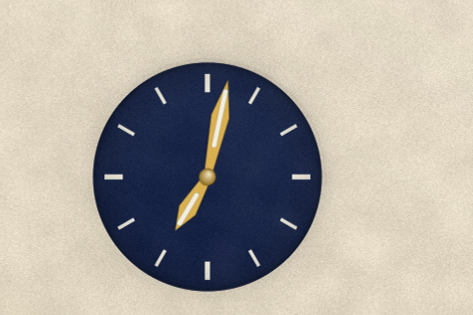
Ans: 7:02
